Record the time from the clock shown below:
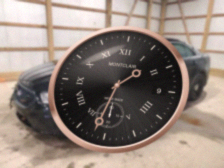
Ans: 1:32
